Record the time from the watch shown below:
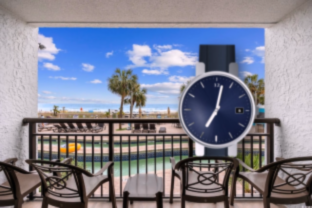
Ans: 7:02
